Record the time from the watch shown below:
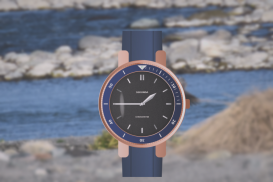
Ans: 1:45
